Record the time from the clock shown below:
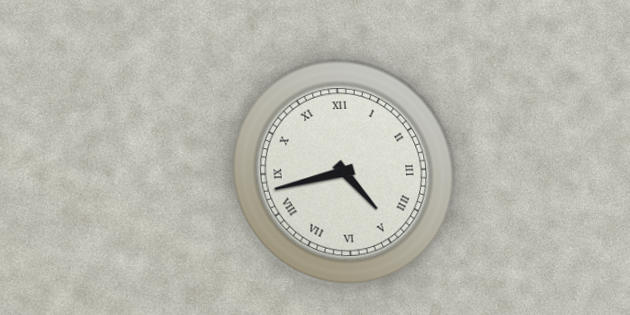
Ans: 4:43
